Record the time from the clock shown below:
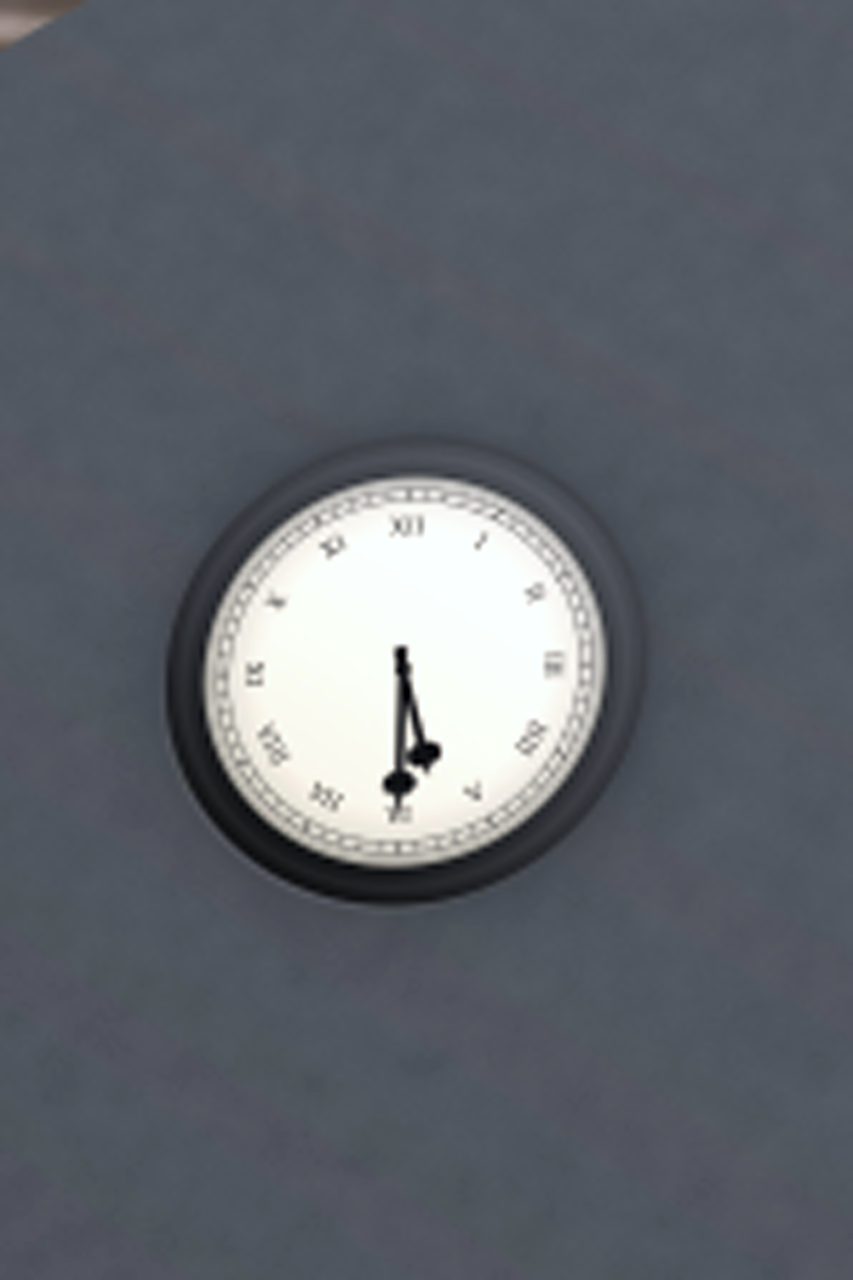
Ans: 5:30
